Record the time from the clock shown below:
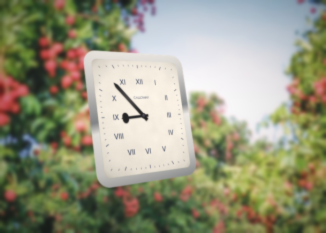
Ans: 8:53
